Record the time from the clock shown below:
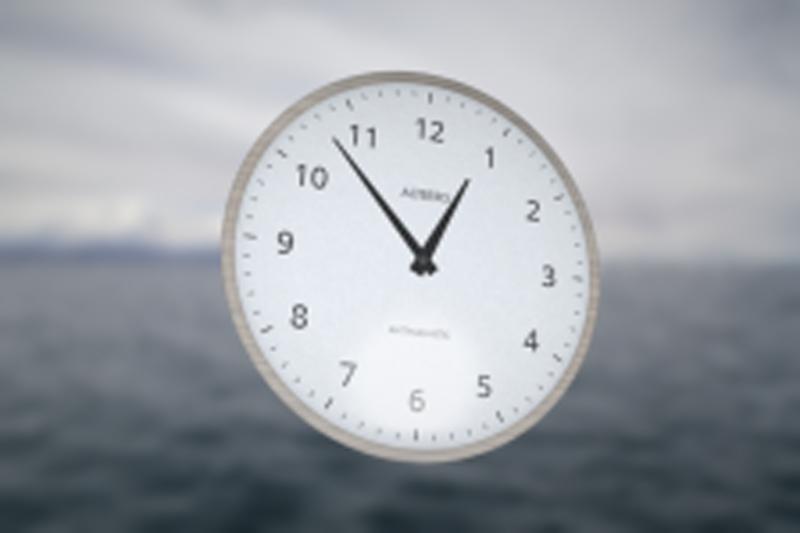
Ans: 12:53
